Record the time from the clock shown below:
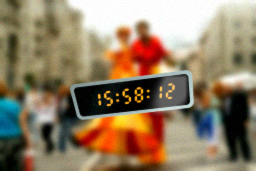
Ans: 15:58:12
